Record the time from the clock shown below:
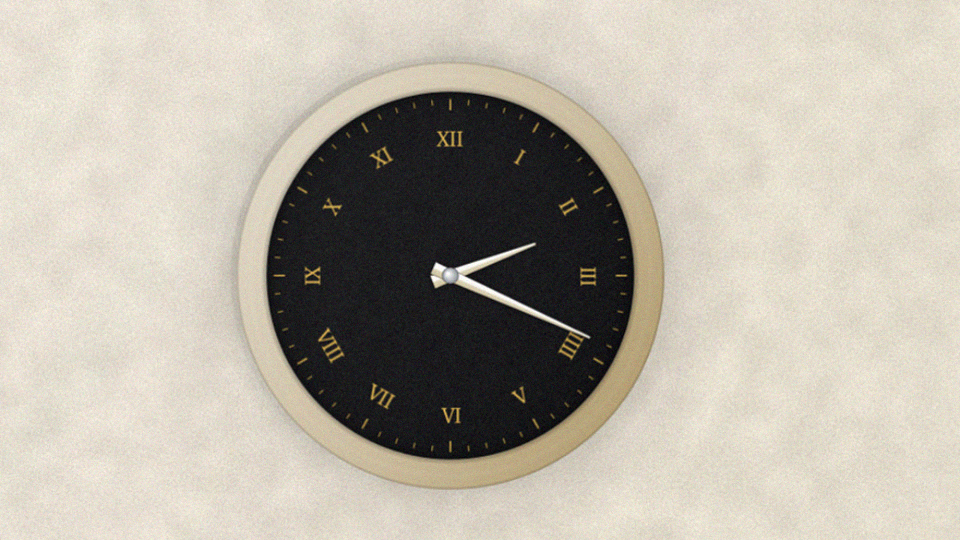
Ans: 2:19
